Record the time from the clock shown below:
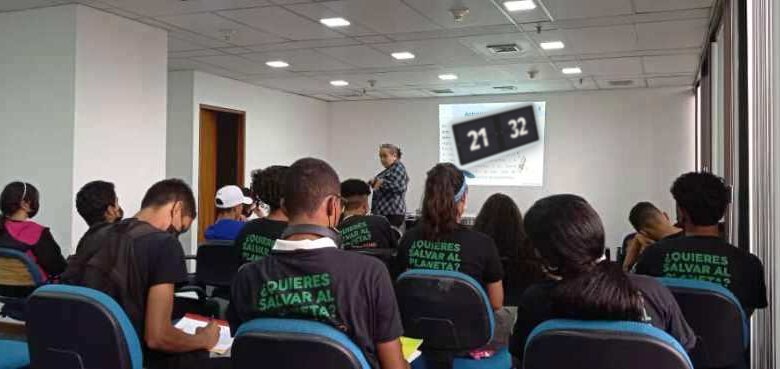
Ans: 21:32
